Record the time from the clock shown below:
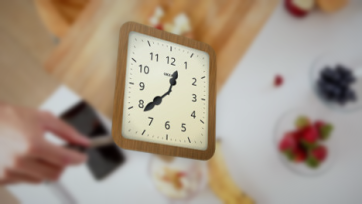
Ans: 12:38
